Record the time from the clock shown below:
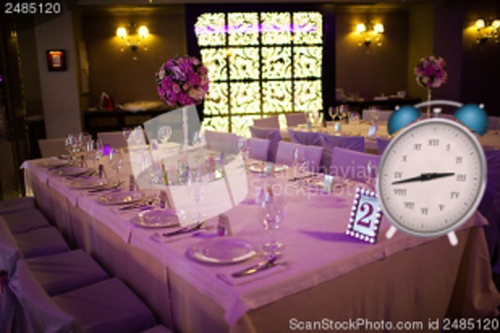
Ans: 2:43
